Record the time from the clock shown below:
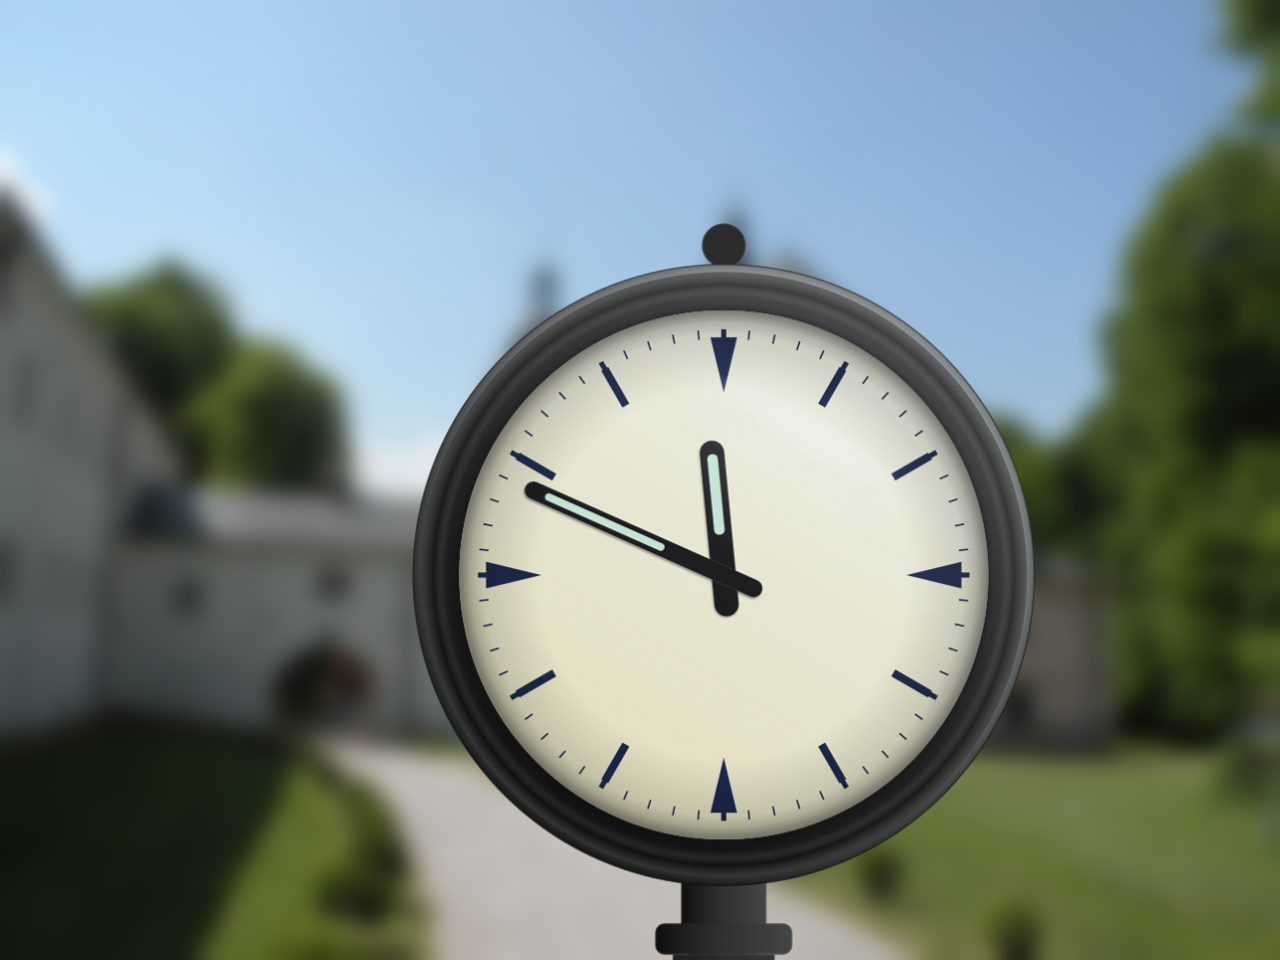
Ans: 11:49
